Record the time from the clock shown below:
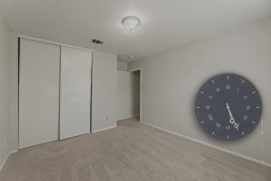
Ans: 5:26
